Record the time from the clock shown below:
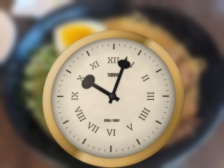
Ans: 10:03
